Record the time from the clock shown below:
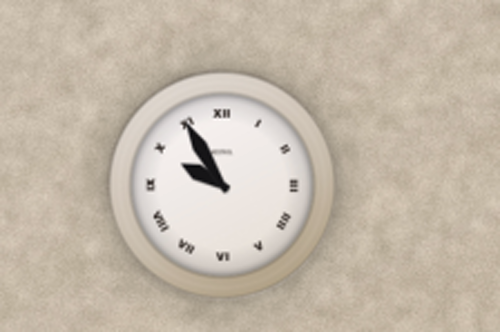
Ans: 9:55
